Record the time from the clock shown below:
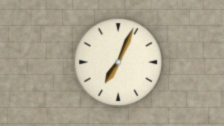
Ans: 7:04
